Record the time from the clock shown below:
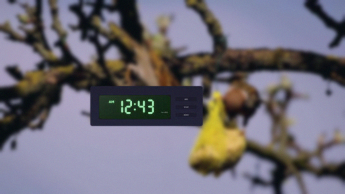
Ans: 12:43
